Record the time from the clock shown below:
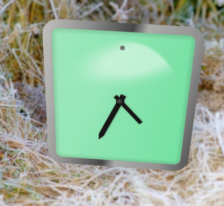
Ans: 4:34
